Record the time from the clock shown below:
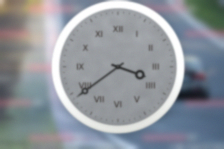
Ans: 3:39
